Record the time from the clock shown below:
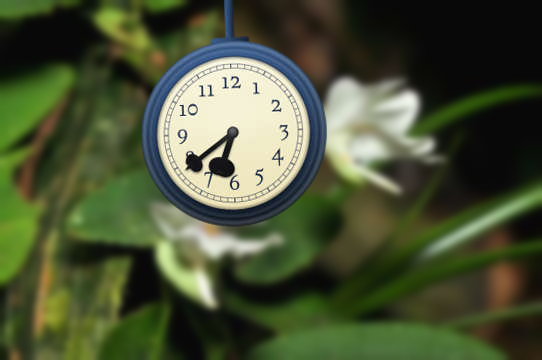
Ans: 6:39
